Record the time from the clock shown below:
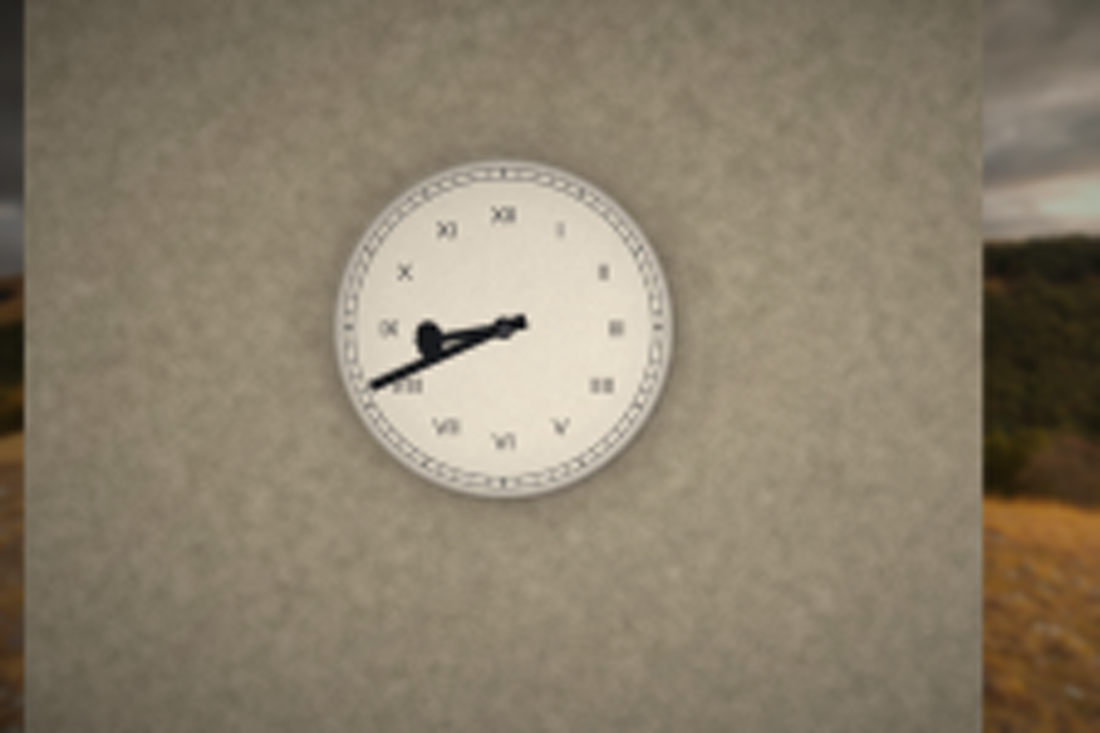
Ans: 8:41
